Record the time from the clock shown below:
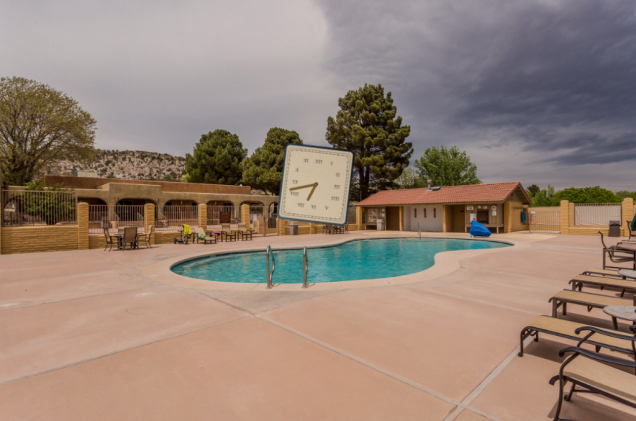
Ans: 6:42
